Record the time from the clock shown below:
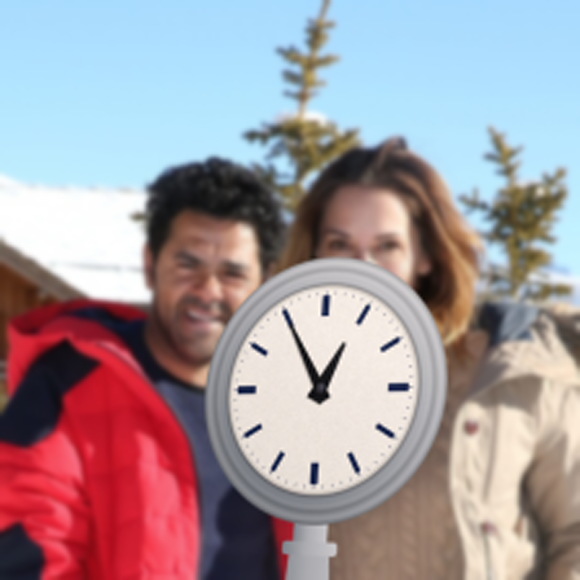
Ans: 12:55
